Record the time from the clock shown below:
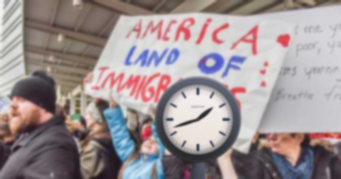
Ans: 1:42
